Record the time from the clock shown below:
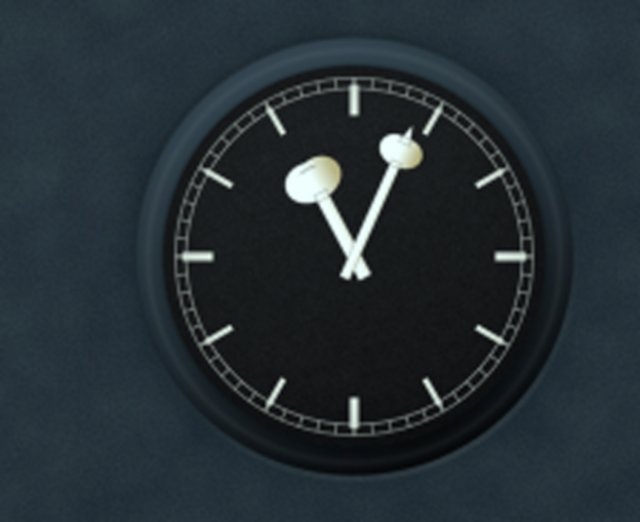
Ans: 11:04
